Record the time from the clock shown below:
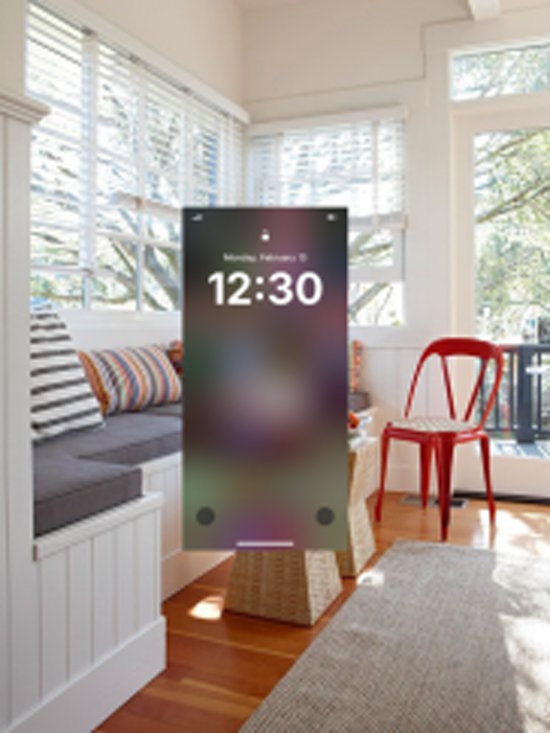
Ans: 12:30
